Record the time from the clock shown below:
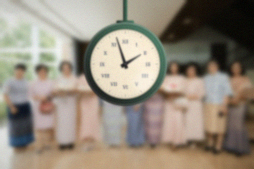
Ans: 1:57
